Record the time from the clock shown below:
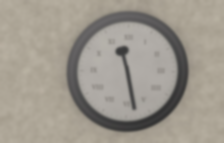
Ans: 11:28
